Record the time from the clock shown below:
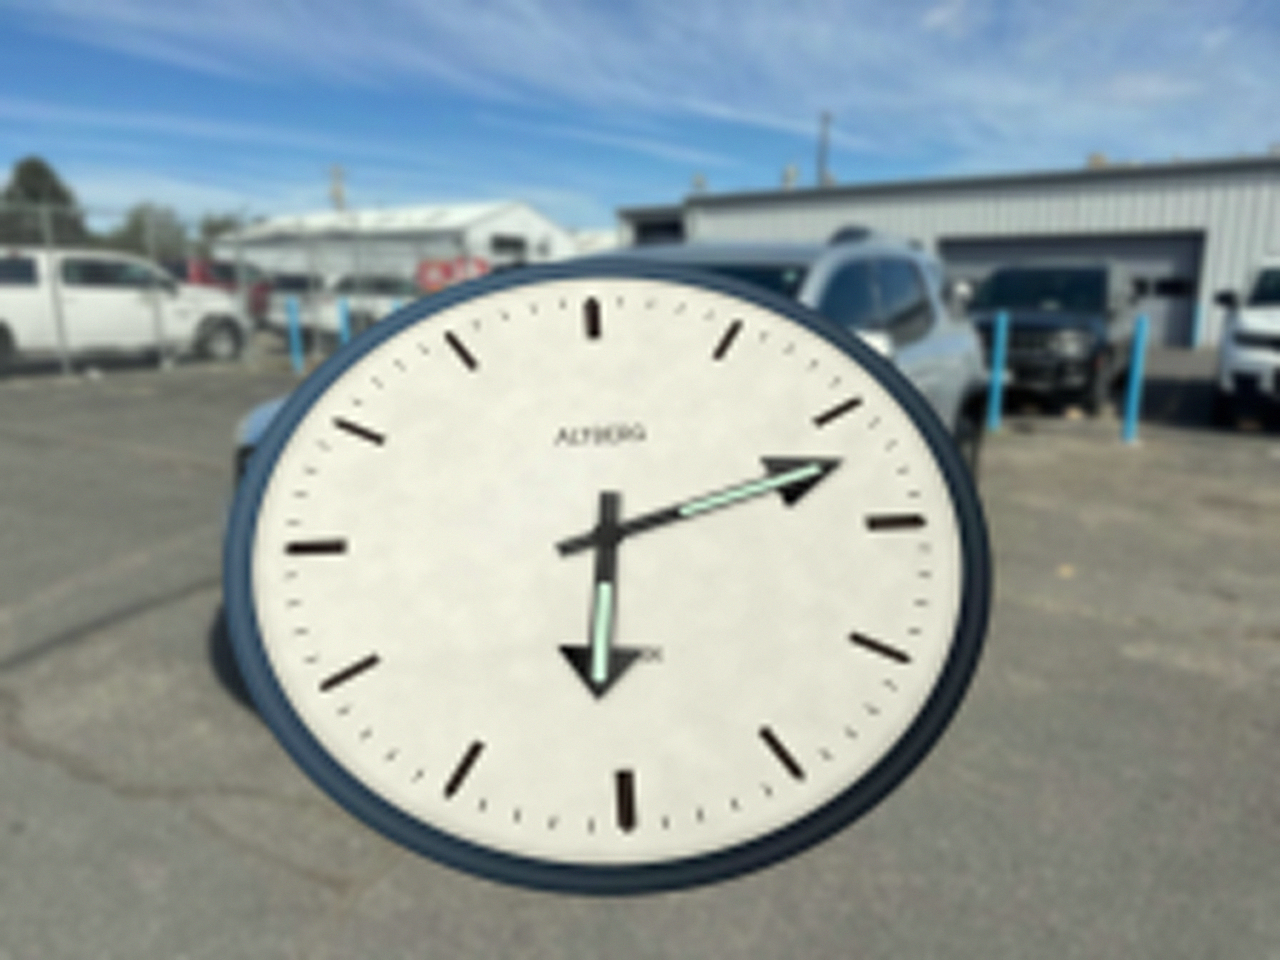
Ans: 6:12
